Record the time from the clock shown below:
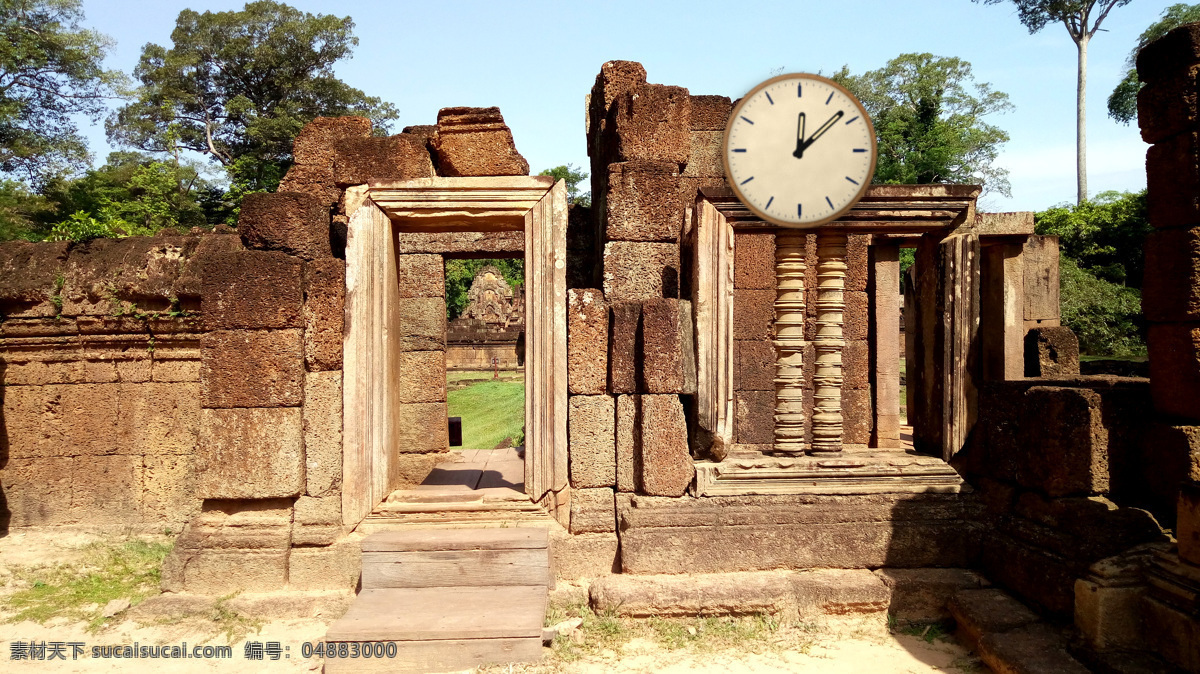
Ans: 12:08
